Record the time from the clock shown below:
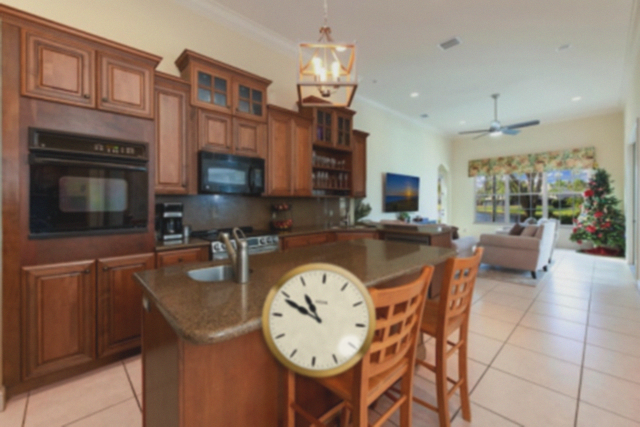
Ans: 10:49
